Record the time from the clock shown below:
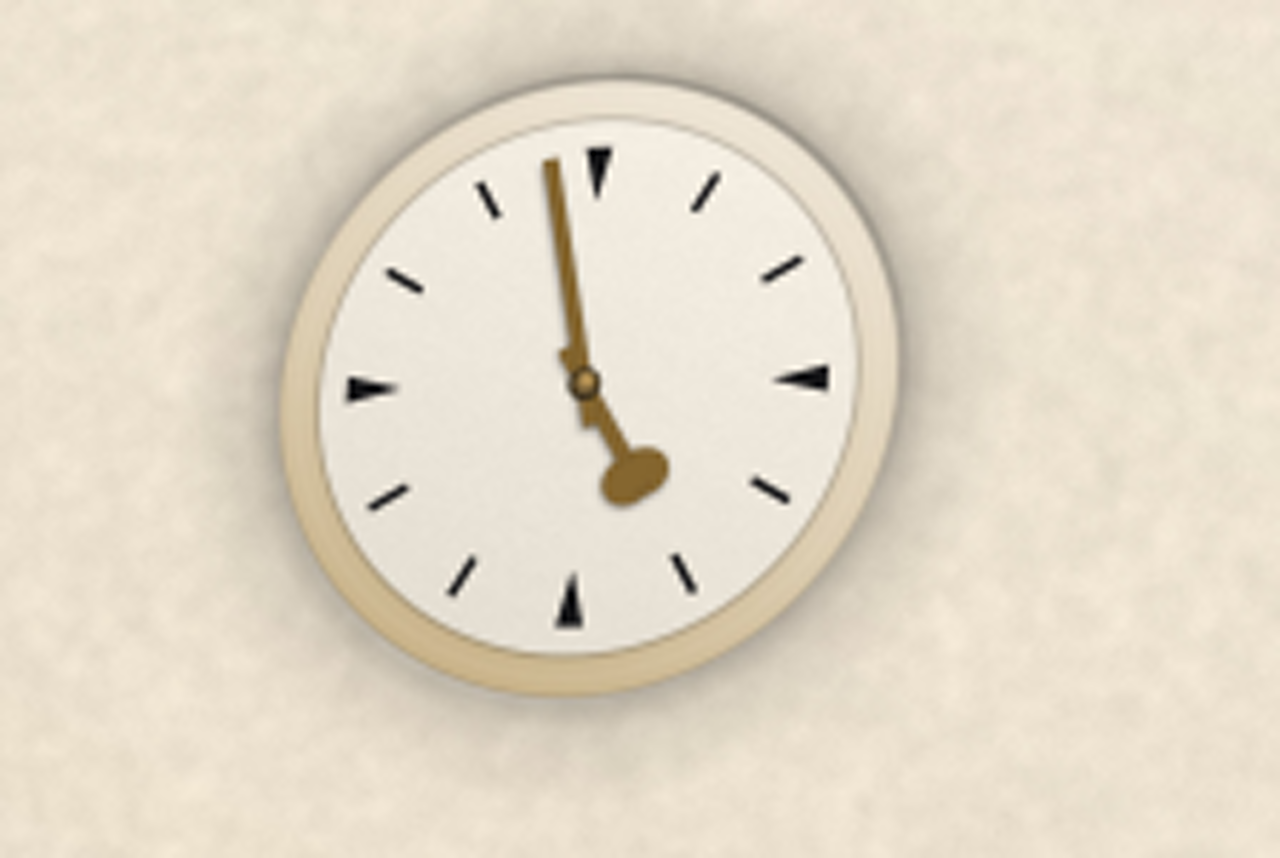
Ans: 4:58
